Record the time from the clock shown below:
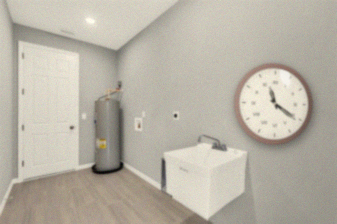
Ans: 11:21
